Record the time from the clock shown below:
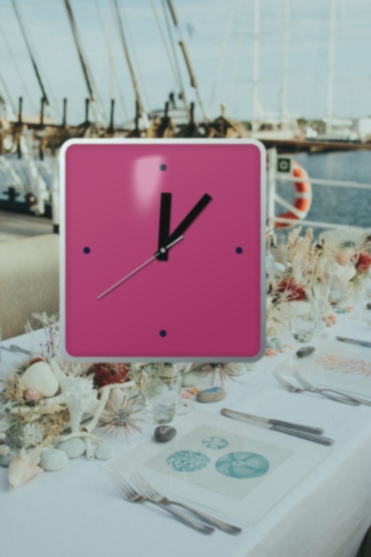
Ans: 12:06:39
